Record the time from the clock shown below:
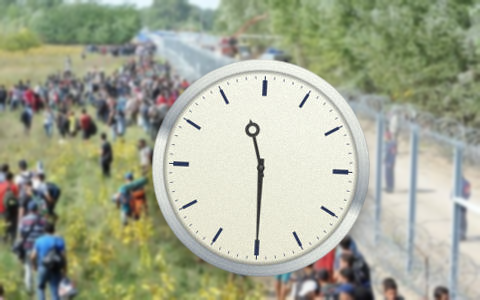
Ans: 11:30
